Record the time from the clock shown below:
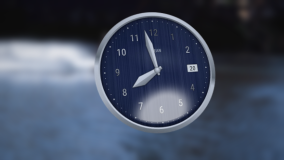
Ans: 7:58
